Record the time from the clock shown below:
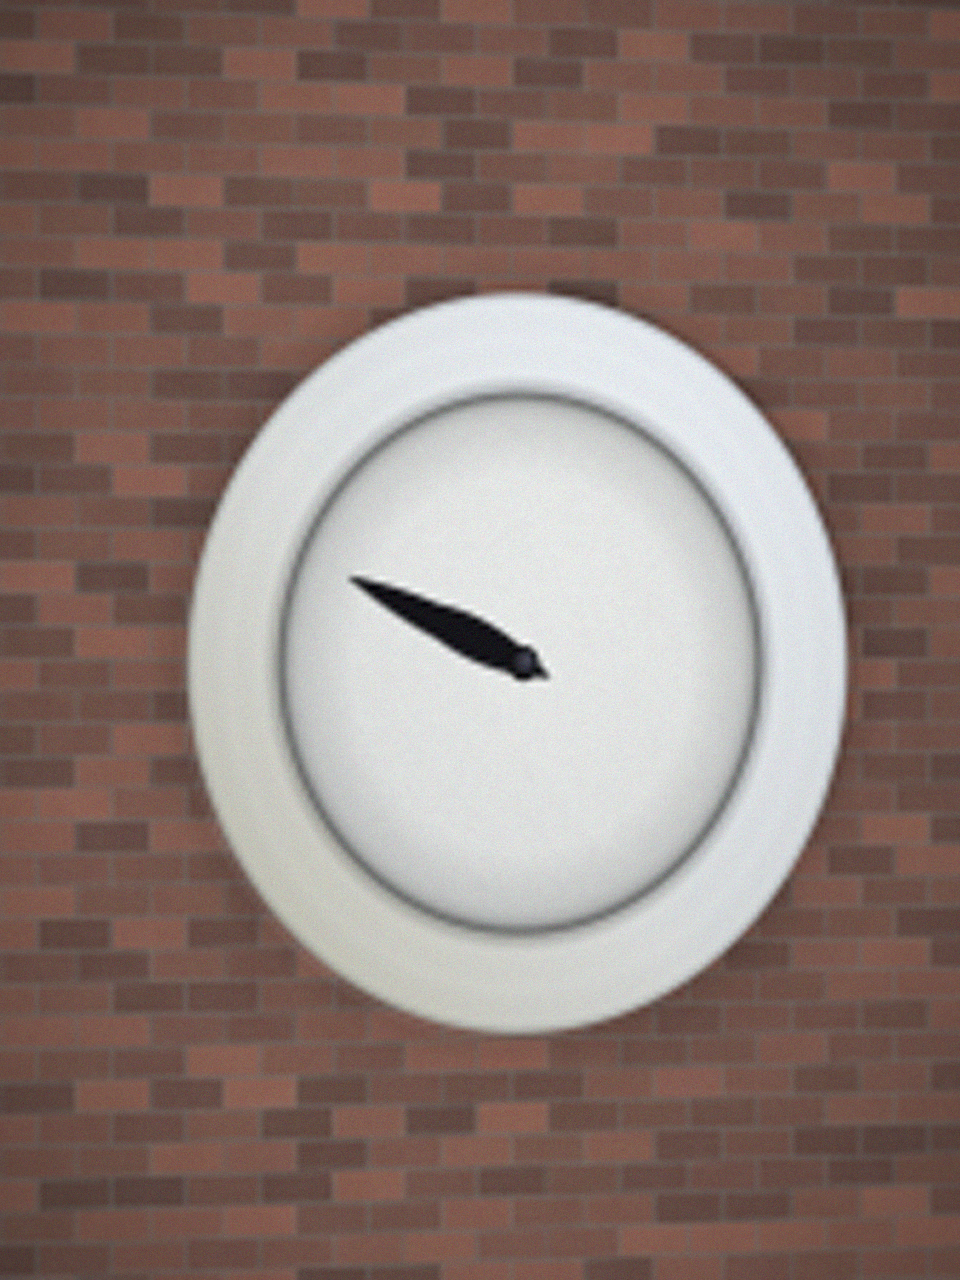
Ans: 9:49
